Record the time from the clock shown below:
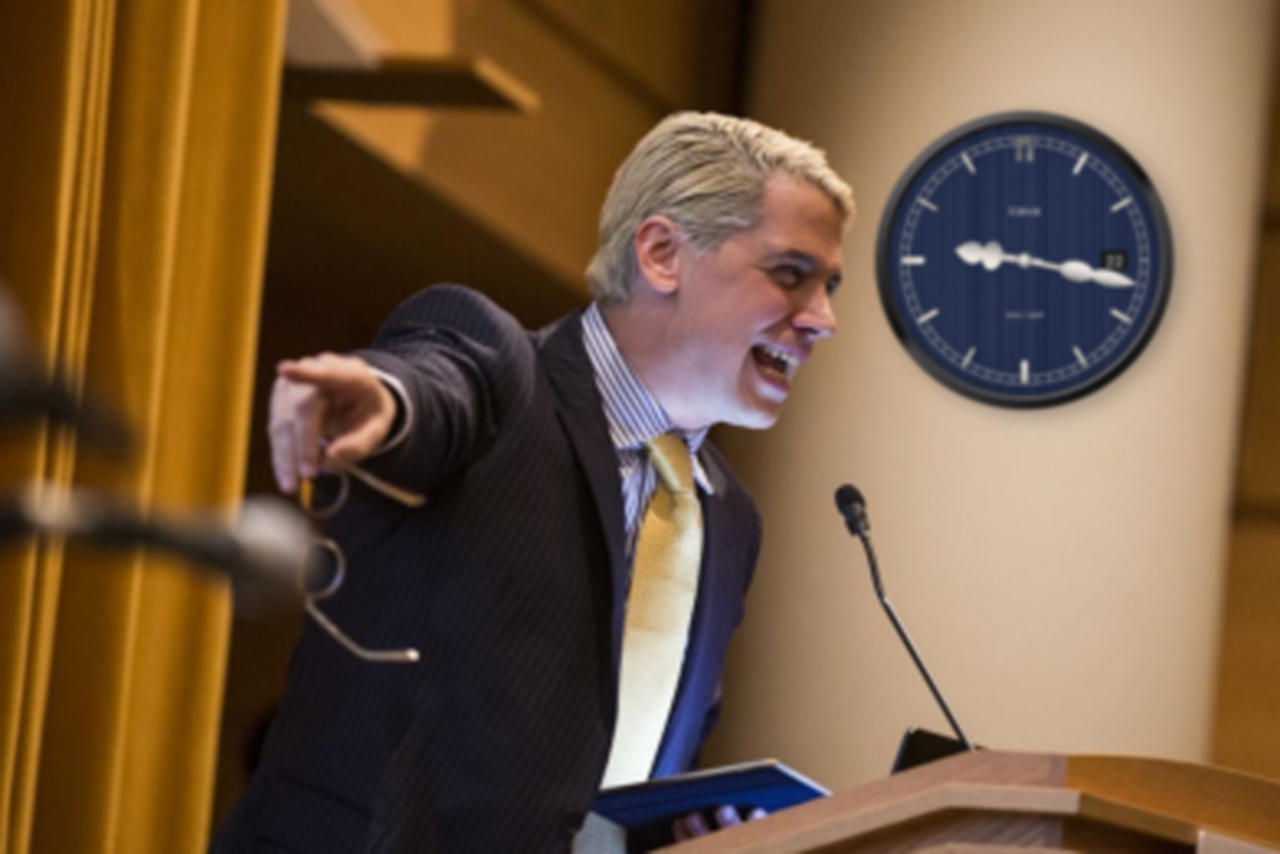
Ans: 9:17
